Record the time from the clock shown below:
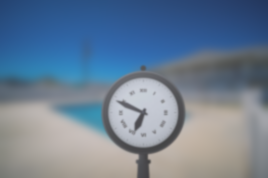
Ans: 6:49
